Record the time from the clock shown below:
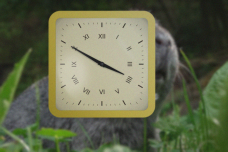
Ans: 3:50
